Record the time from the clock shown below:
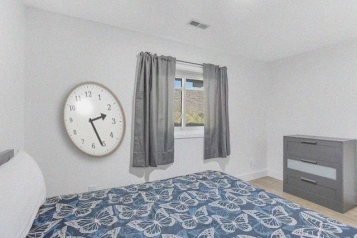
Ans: 2:26
